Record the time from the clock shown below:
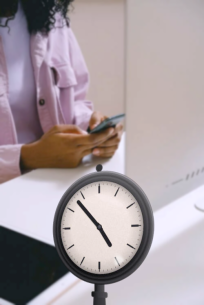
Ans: 4:53
